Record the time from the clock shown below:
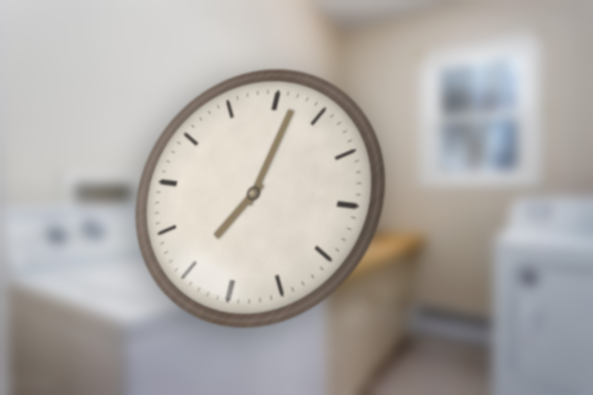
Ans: 7:02
